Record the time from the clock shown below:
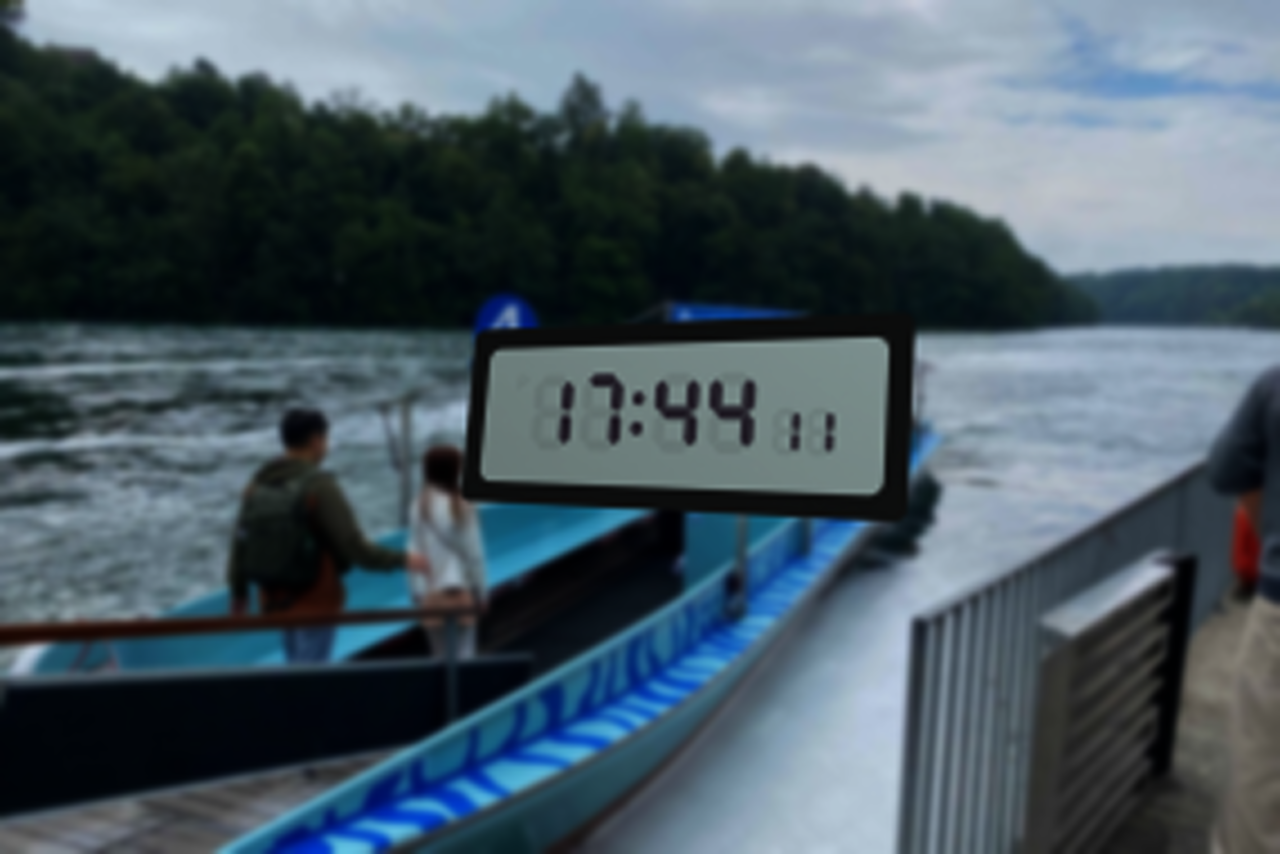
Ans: 17:44:11
